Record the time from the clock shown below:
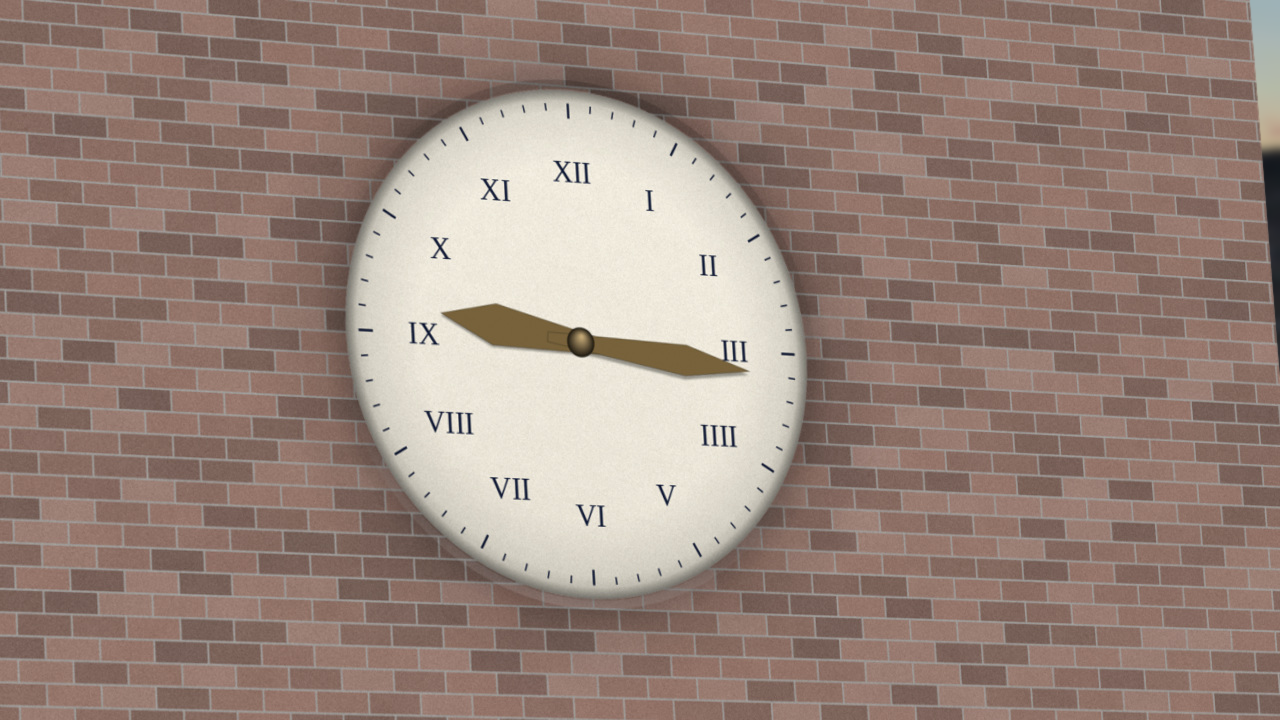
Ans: 9:16
